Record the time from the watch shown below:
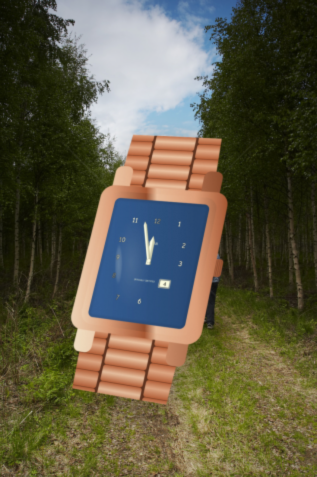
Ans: 11:57
